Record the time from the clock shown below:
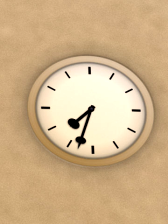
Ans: 7:33
